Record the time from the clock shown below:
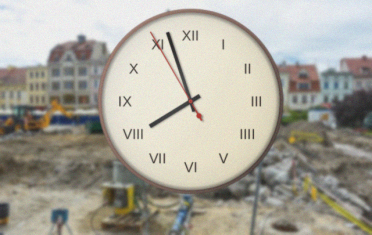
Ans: 7:56:55
